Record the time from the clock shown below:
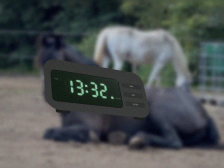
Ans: 13:32
